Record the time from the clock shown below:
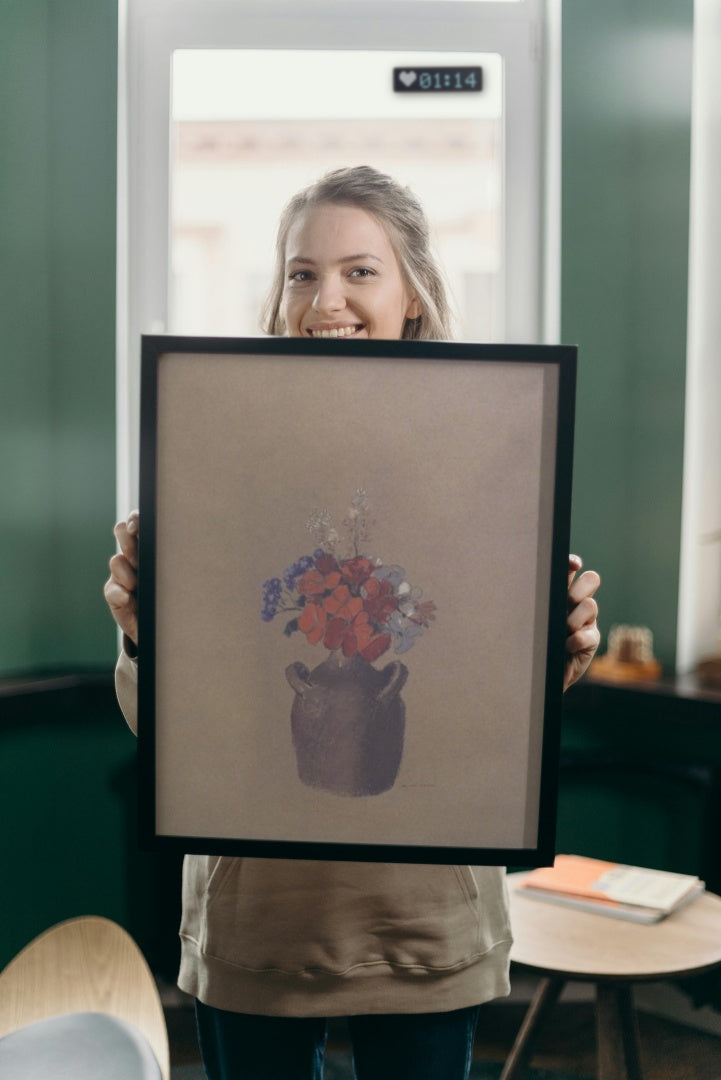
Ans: 1:14
